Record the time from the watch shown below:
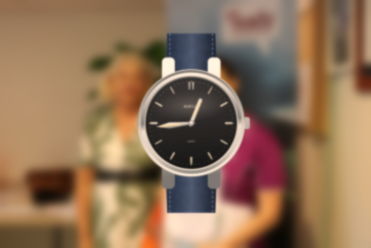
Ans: 12:44
